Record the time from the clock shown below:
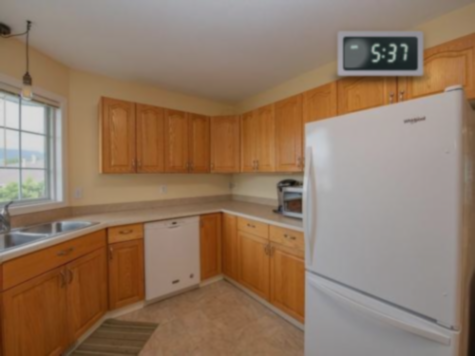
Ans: 5:37
